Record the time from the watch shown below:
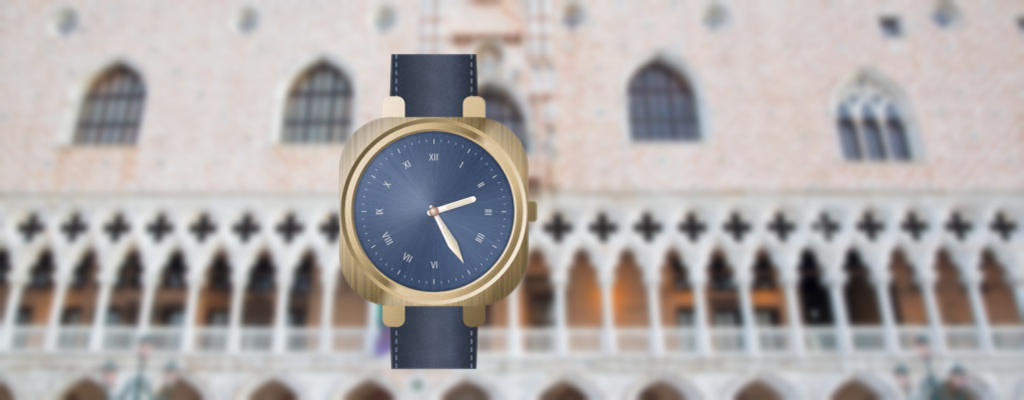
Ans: 2:25
